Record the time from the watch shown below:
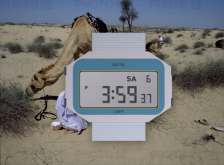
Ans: 3:59:37
